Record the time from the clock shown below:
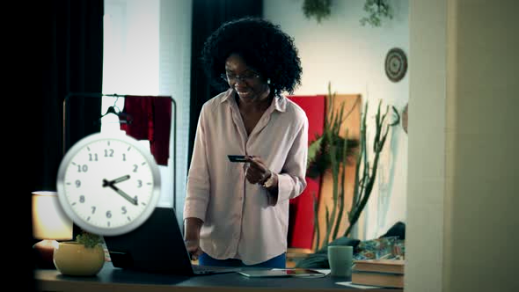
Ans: 2:21
